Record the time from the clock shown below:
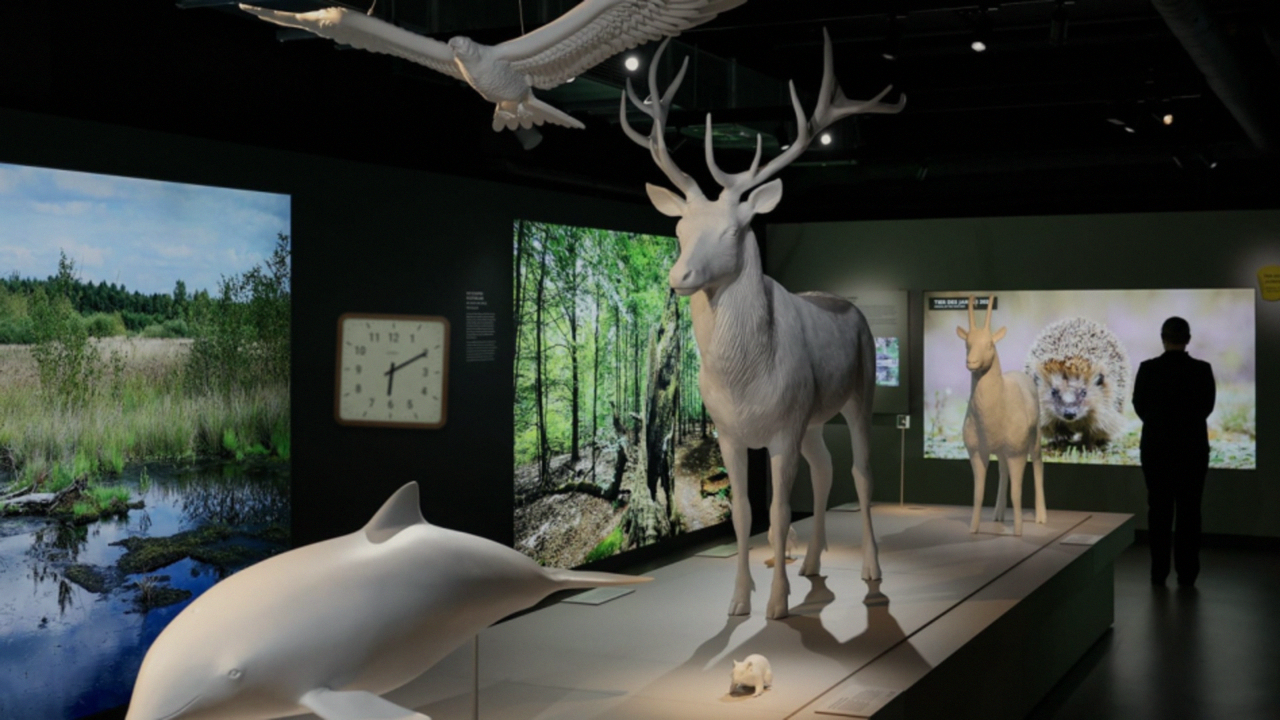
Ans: 6:10
